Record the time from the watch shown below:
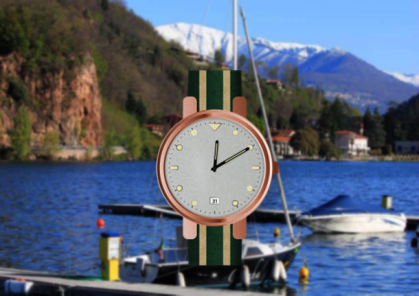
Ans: 12:10
